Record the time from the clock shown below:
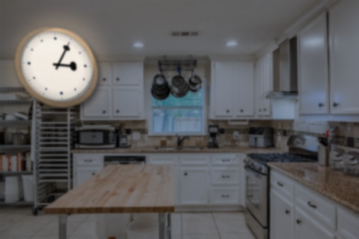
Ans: 3:05
